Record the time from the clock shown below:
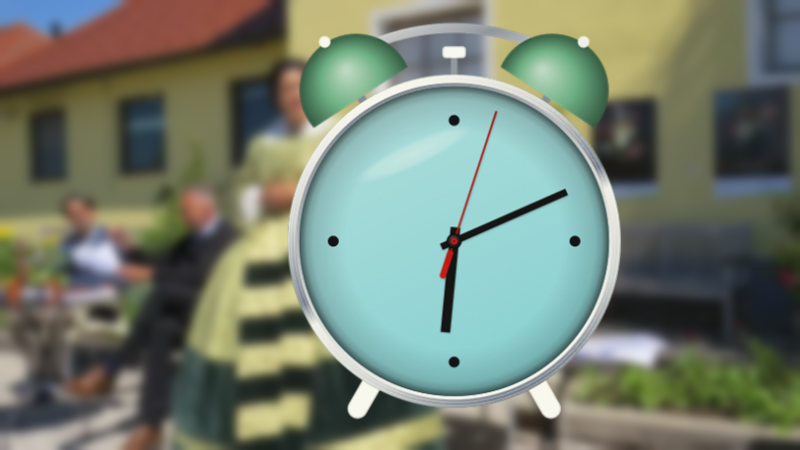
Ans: 6:11:03
